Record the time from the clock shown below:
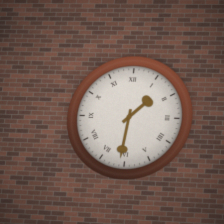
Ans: 1:31
